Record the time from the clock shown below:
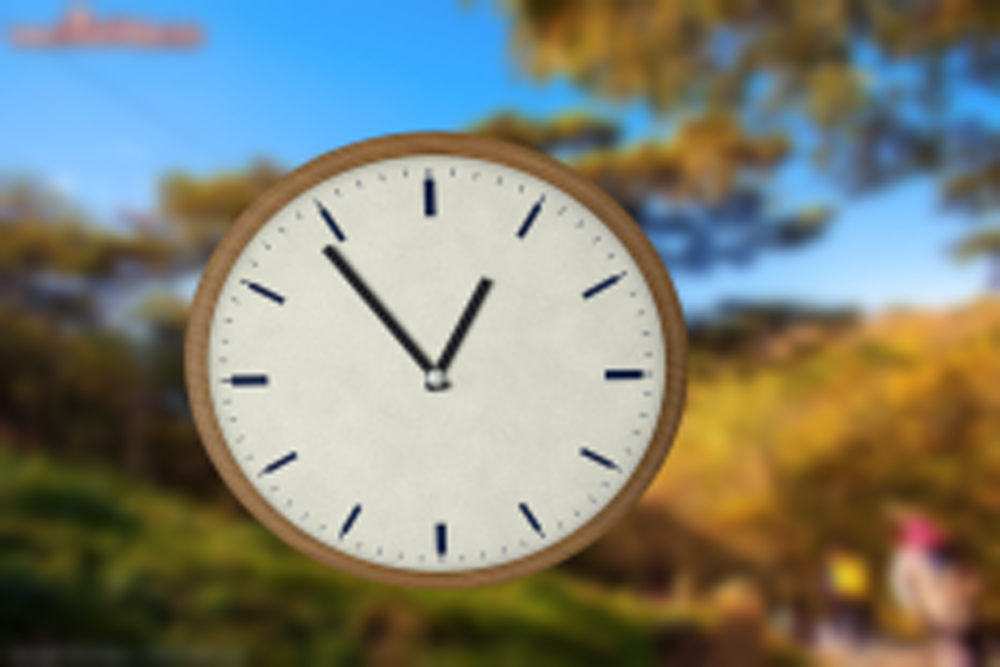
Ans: 12:54
